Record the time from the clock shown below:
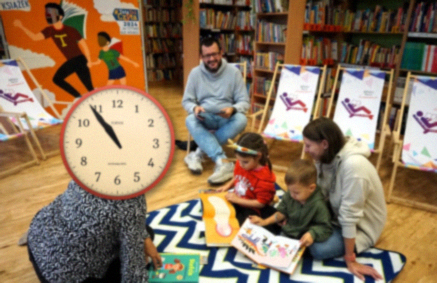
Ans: 10:54
